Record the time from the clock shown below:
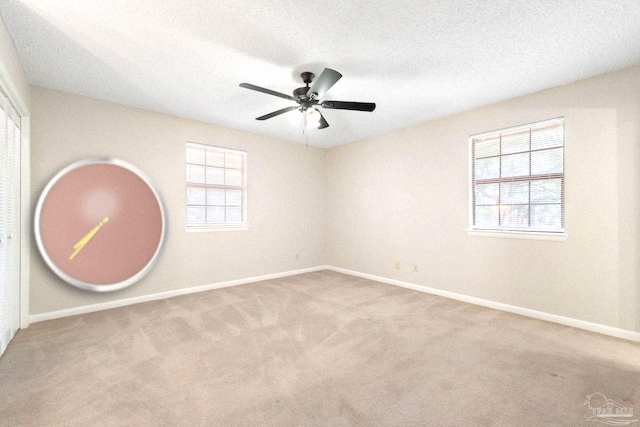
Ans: 7:37
